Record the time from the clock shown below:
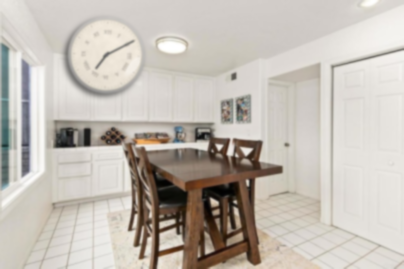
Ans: 7:10
